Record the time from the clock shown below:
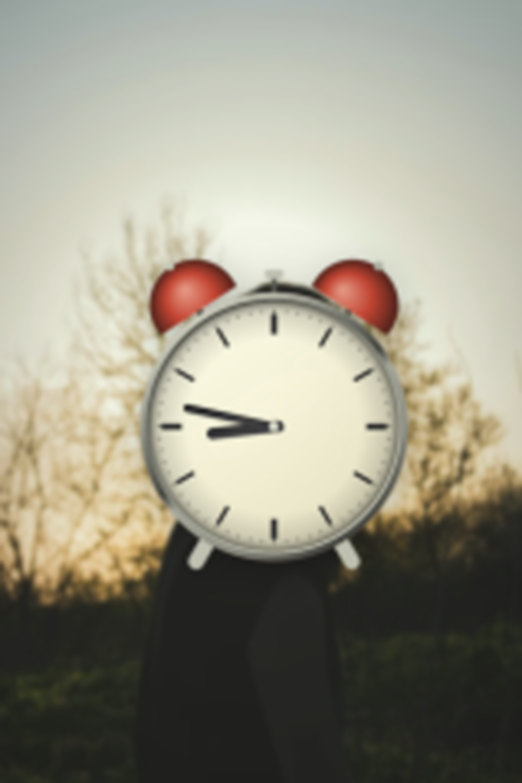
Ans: 8:47
